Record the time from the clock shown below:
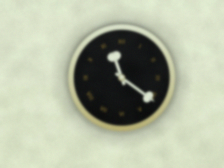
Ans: 11:21
